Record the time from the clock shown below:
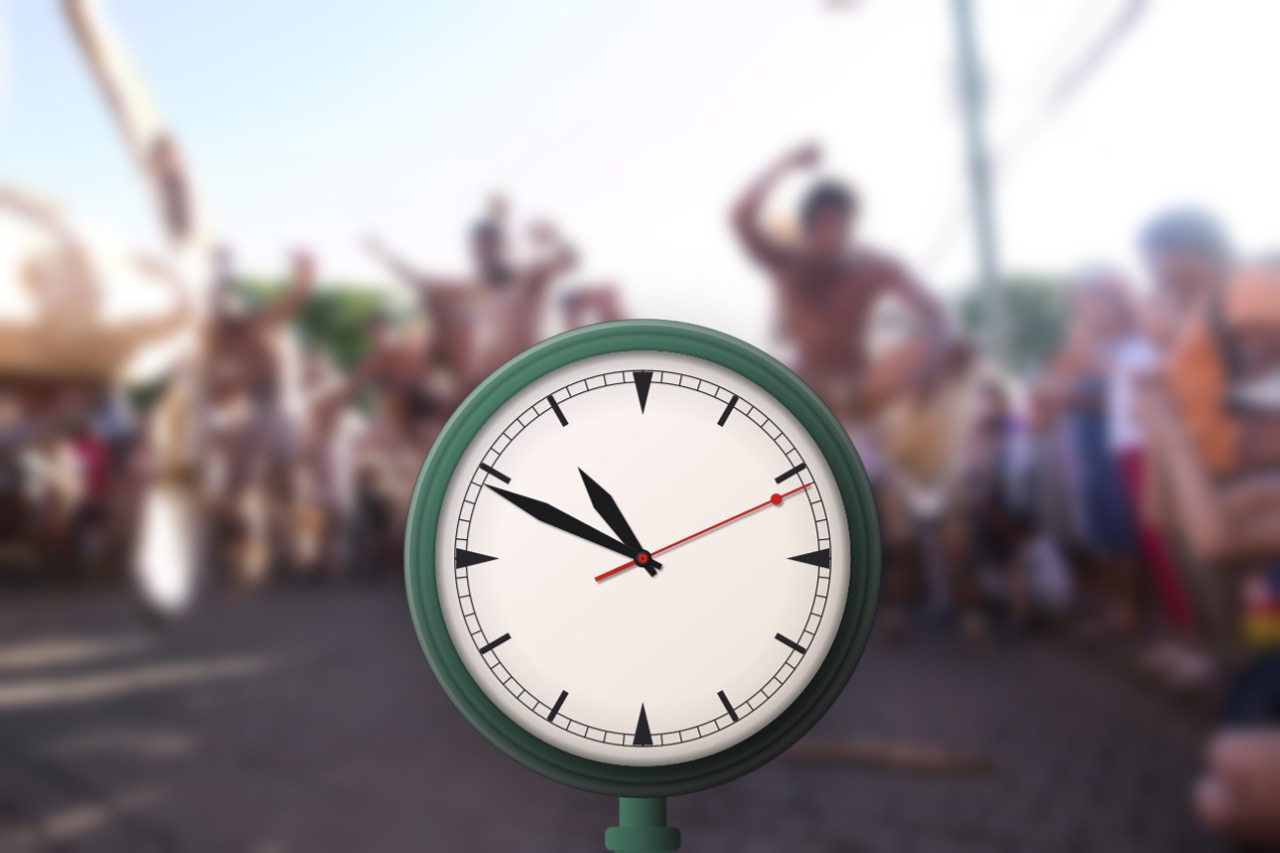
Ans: 10:49:11
